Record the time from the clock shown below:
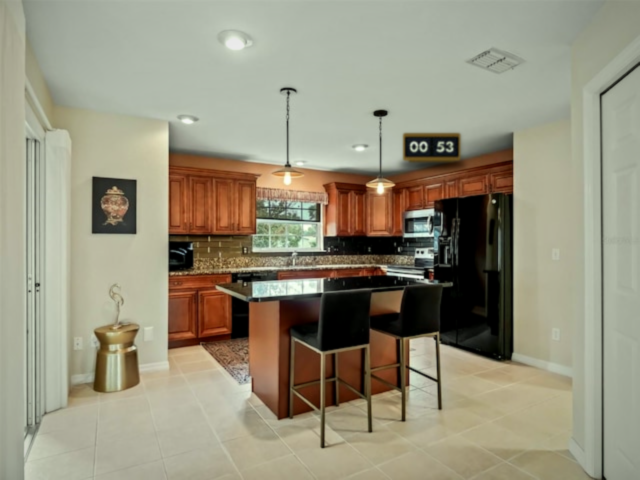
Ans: 0:53
